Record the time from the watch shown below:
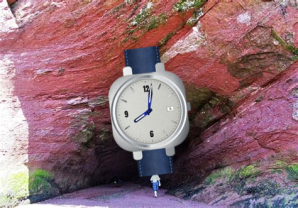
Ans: 8:02
